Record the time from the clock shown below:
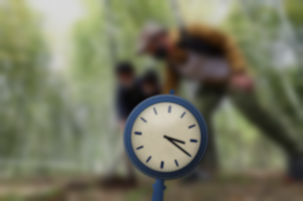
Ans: 3:20
